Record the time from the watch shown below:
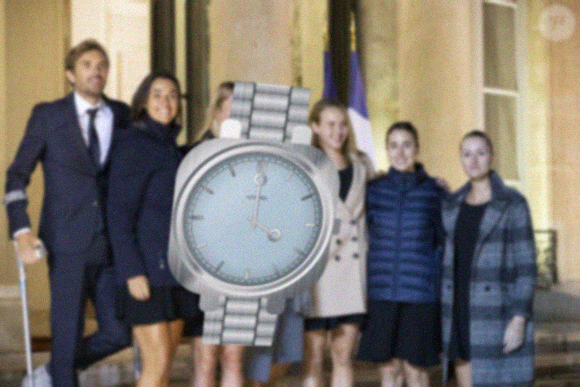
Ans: 4:00
